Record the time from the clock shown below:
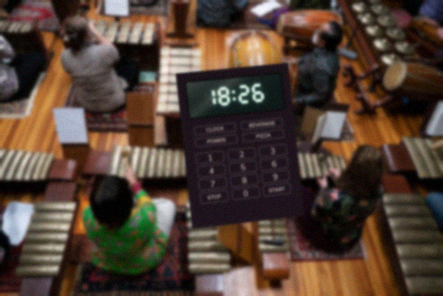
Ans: 18:26
